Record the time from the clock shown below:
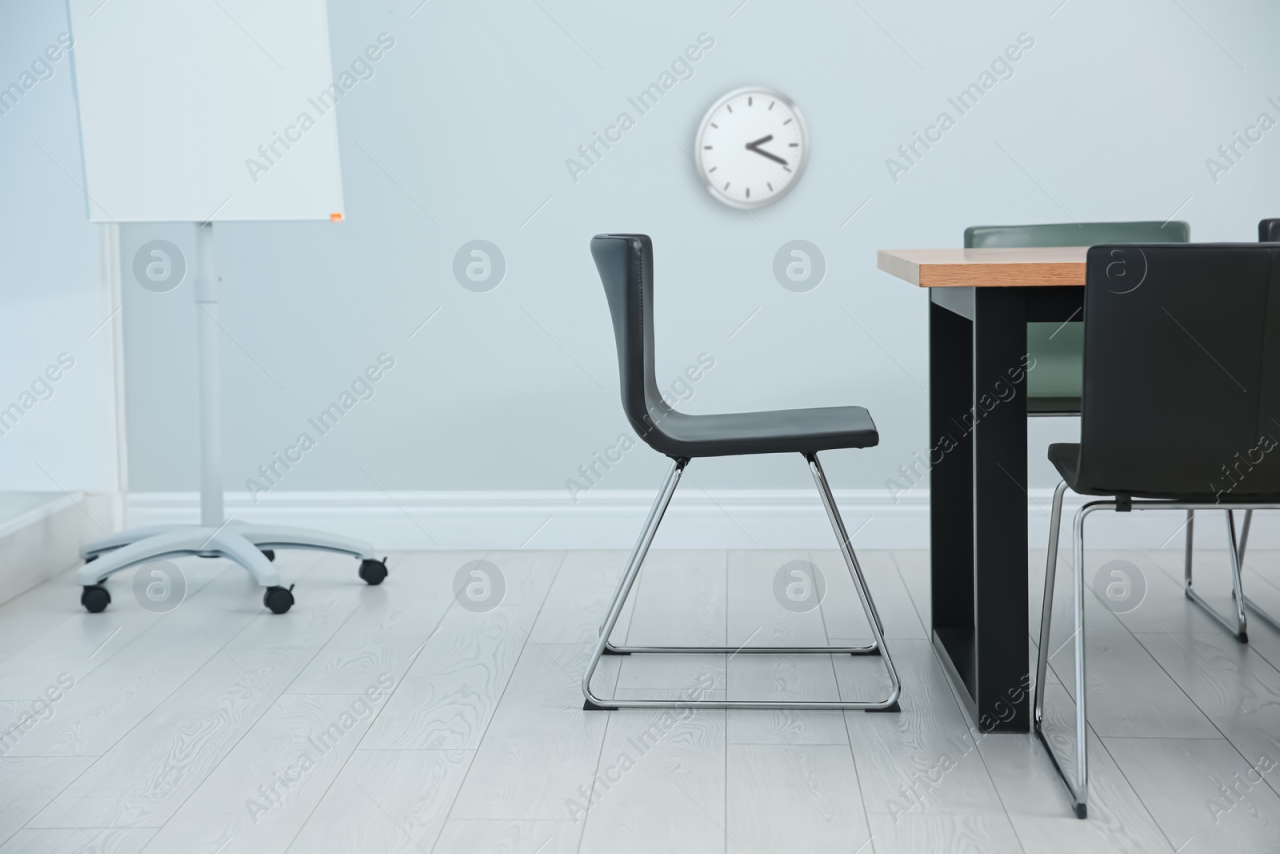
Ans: 2:19
